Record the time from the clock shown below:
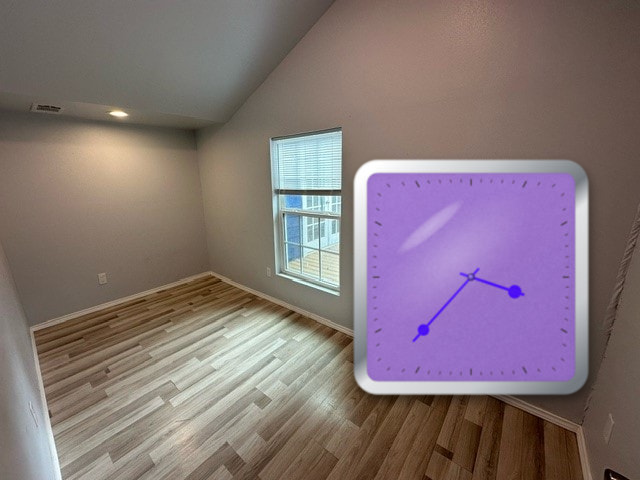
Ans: 3:37
